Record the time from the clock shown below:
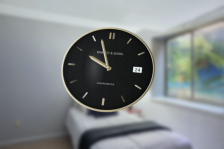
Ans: 9:57
